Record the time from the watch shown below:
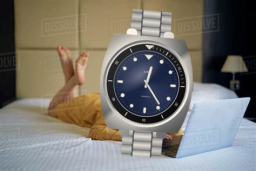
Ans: 12:24
